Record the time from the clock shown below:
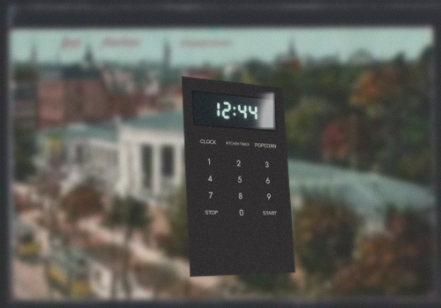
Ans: 12:44
